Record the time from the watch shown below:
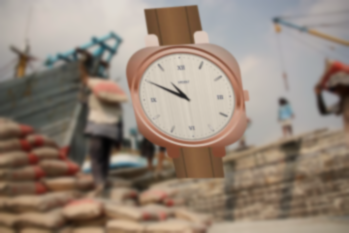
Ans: 10:50
